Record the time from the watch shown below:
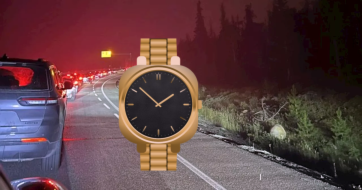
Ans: 1:52
